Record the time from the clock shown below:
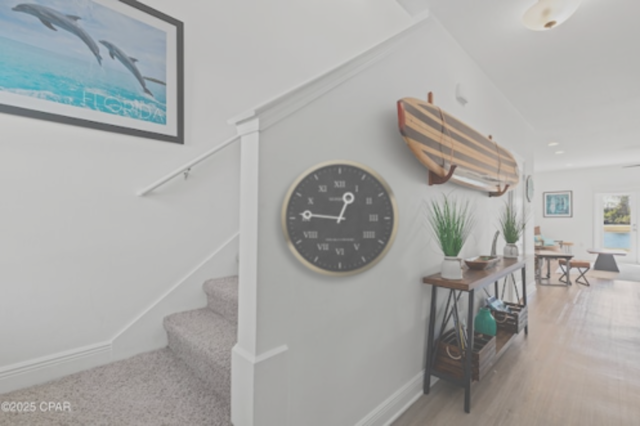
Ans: 12:46
